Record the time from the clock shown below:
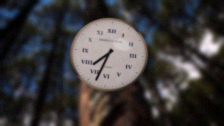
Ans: 7:33
